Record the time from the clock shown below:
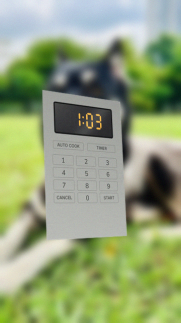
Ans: 1:03
